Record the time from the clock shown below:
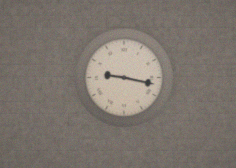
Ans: 9:17
